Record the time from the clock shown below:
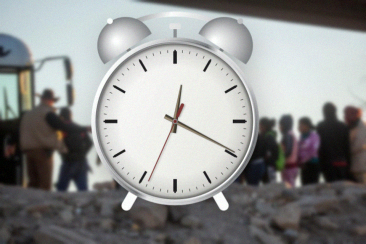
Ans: 12:19:34
